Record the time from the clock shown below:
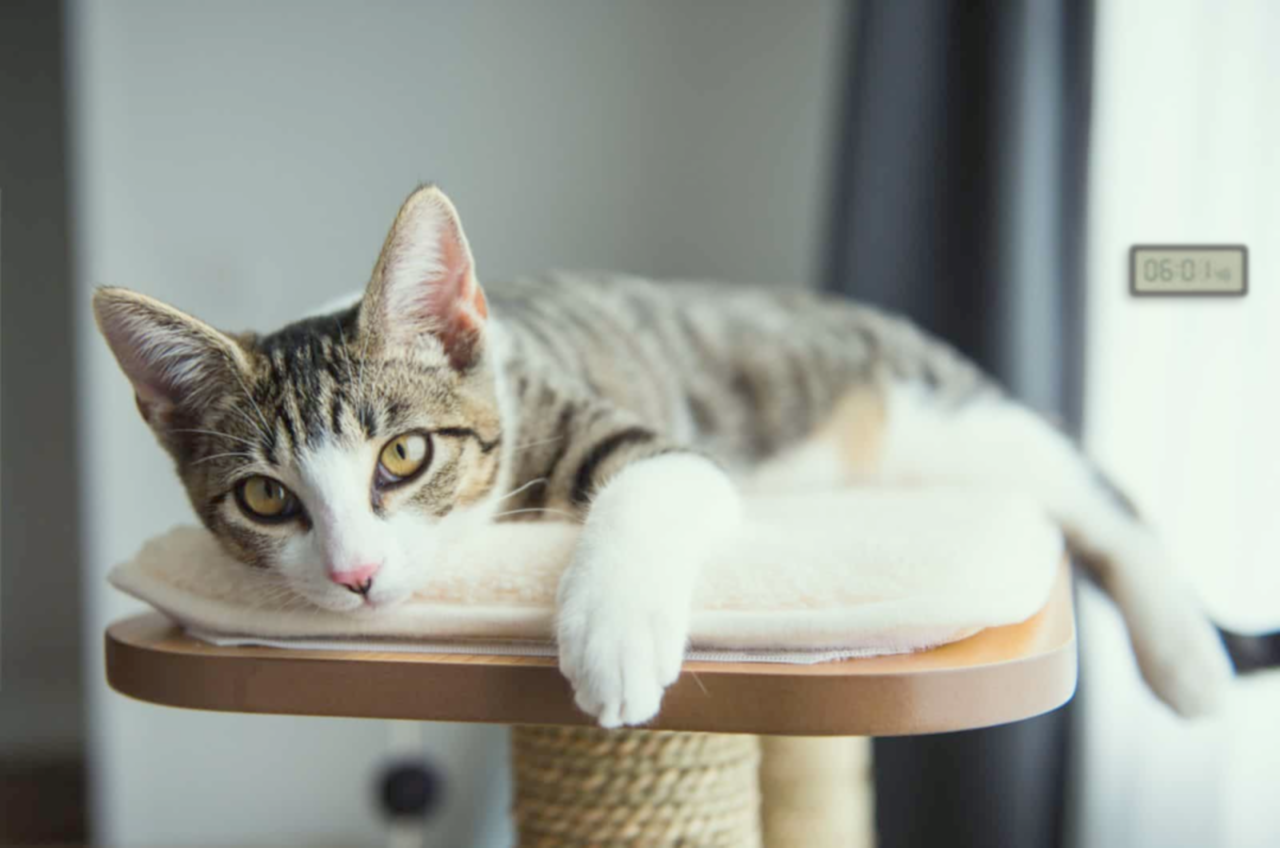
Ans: 6:01
